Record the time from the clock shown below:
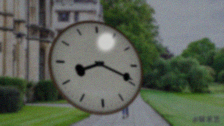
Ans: 8:19
